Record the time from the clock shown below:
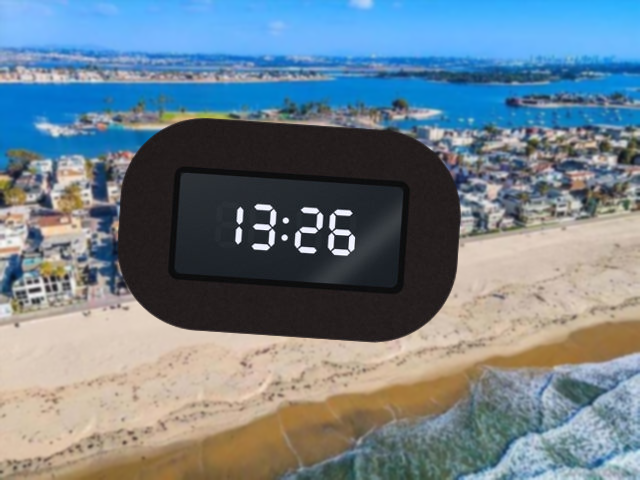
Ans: 13:26
